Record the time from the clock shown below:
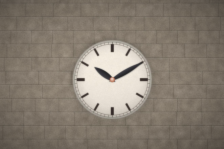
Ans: 10:10
